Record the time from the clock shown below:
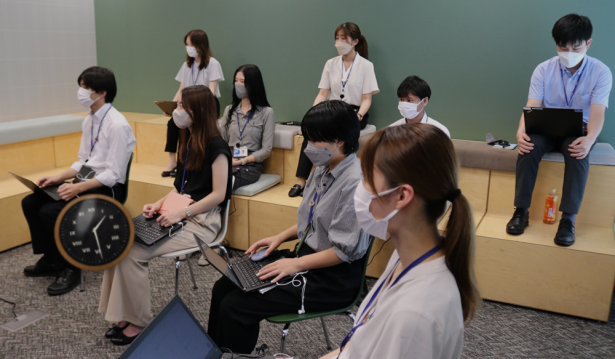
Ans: 1:29
